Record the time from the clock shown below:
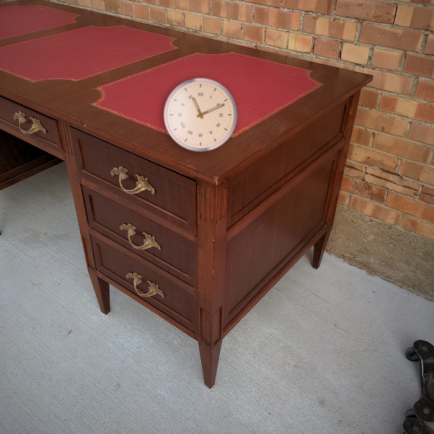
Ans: 11:11
